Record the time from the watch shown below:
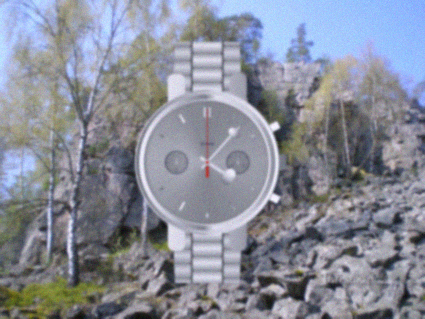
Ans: 4:07
